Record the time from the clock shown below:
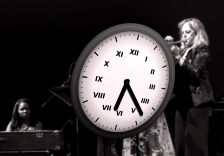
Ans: 6:23
